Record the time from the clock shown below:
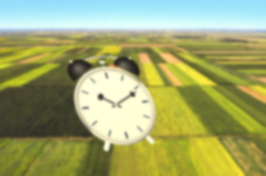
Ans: 10:11
